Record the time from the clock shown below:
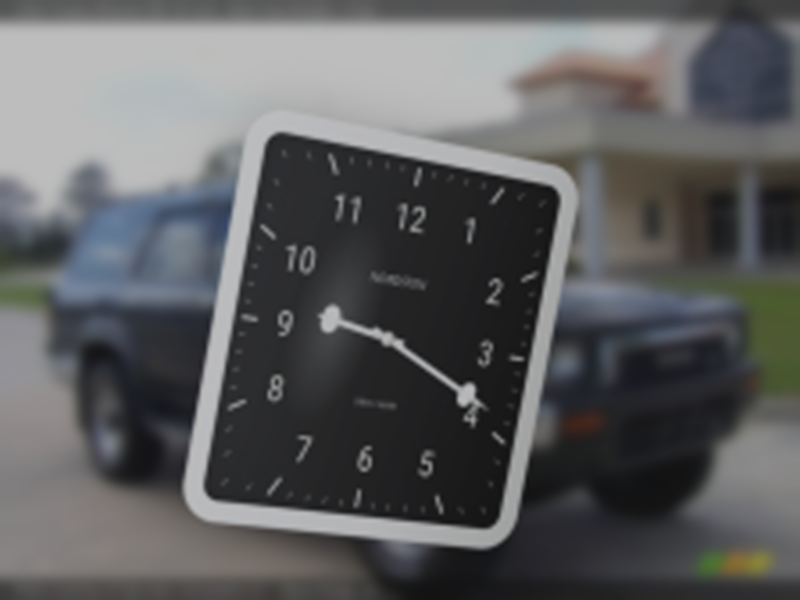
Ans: 9:19
